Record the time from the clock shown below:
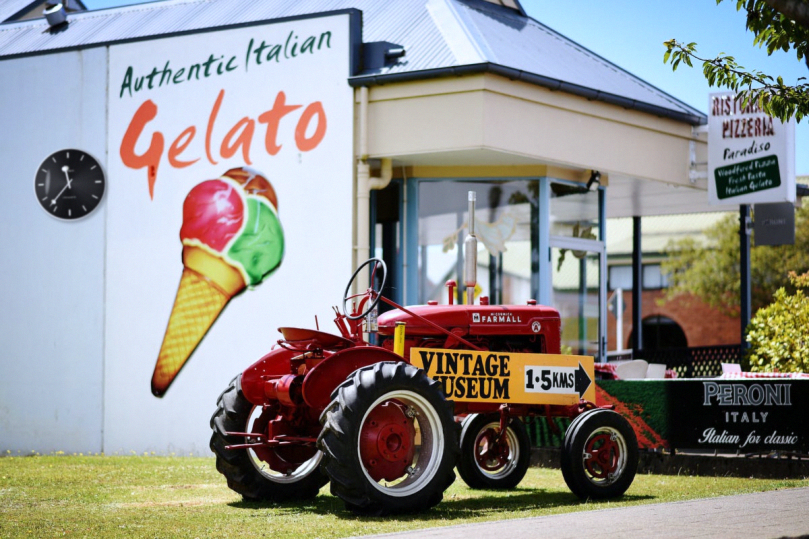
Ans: 11:37
